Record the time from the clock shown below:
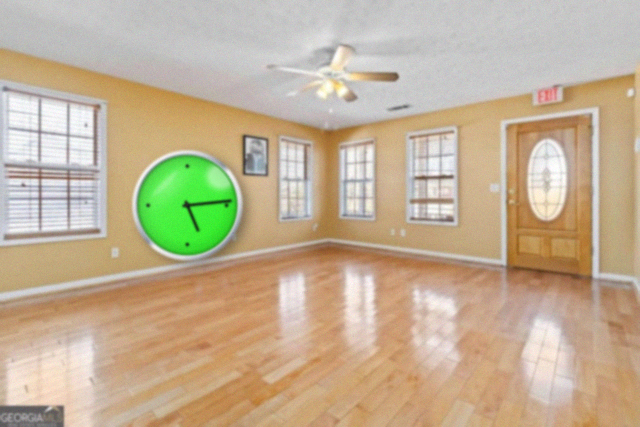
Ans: 5:14
